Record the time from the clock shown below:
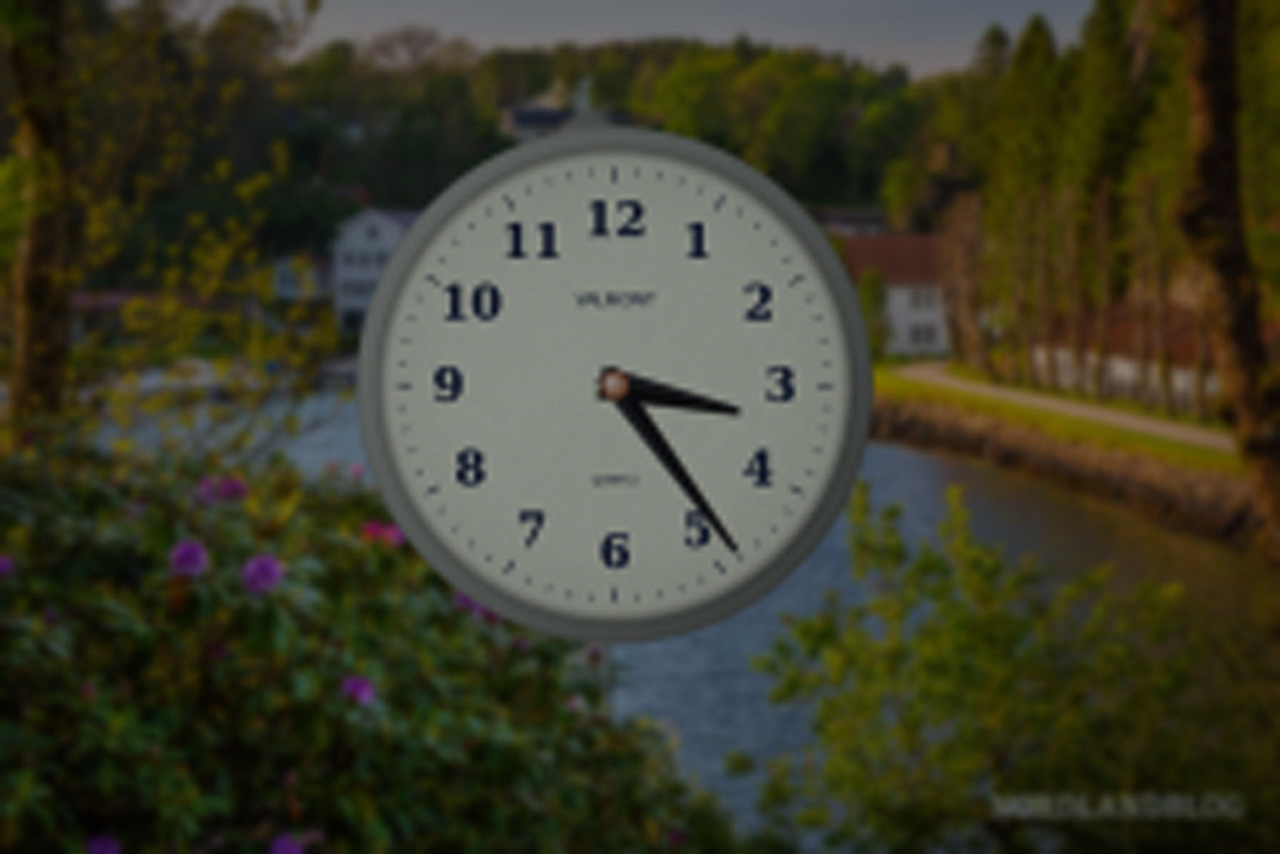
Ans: 3:24
